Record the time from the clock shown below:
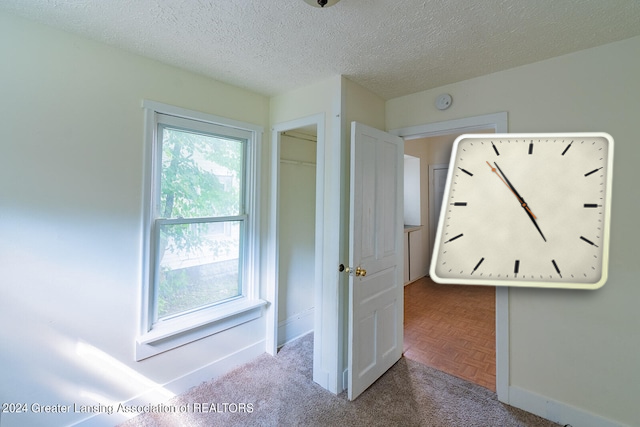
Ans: 4:53:53
